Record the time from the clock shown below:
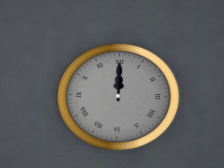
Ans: 12:00
